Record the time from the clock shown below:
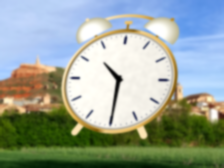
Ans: 10:30
